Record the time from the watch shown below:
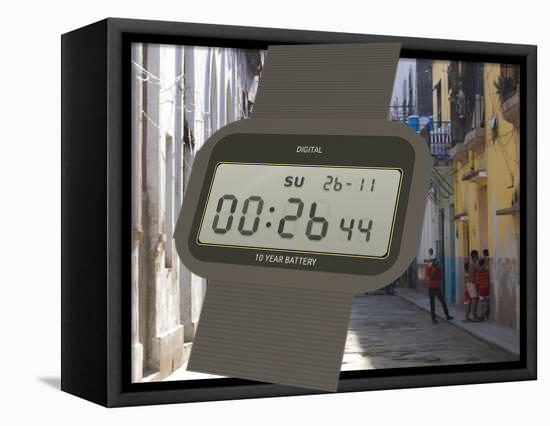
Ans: 0:26:44
